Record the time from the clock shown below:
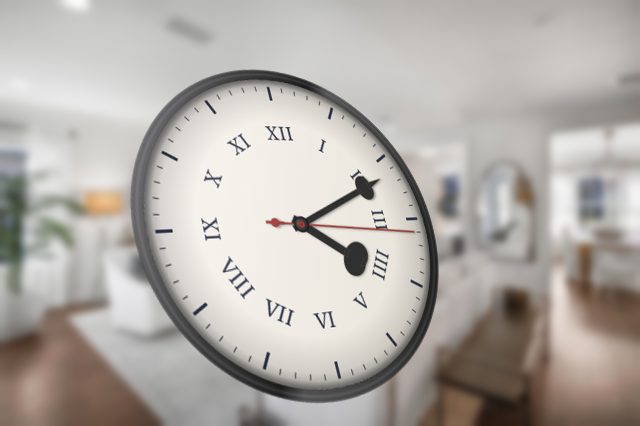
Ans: 4:11:16
